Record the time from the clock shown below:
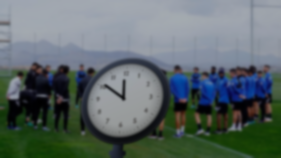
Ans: 11:51
